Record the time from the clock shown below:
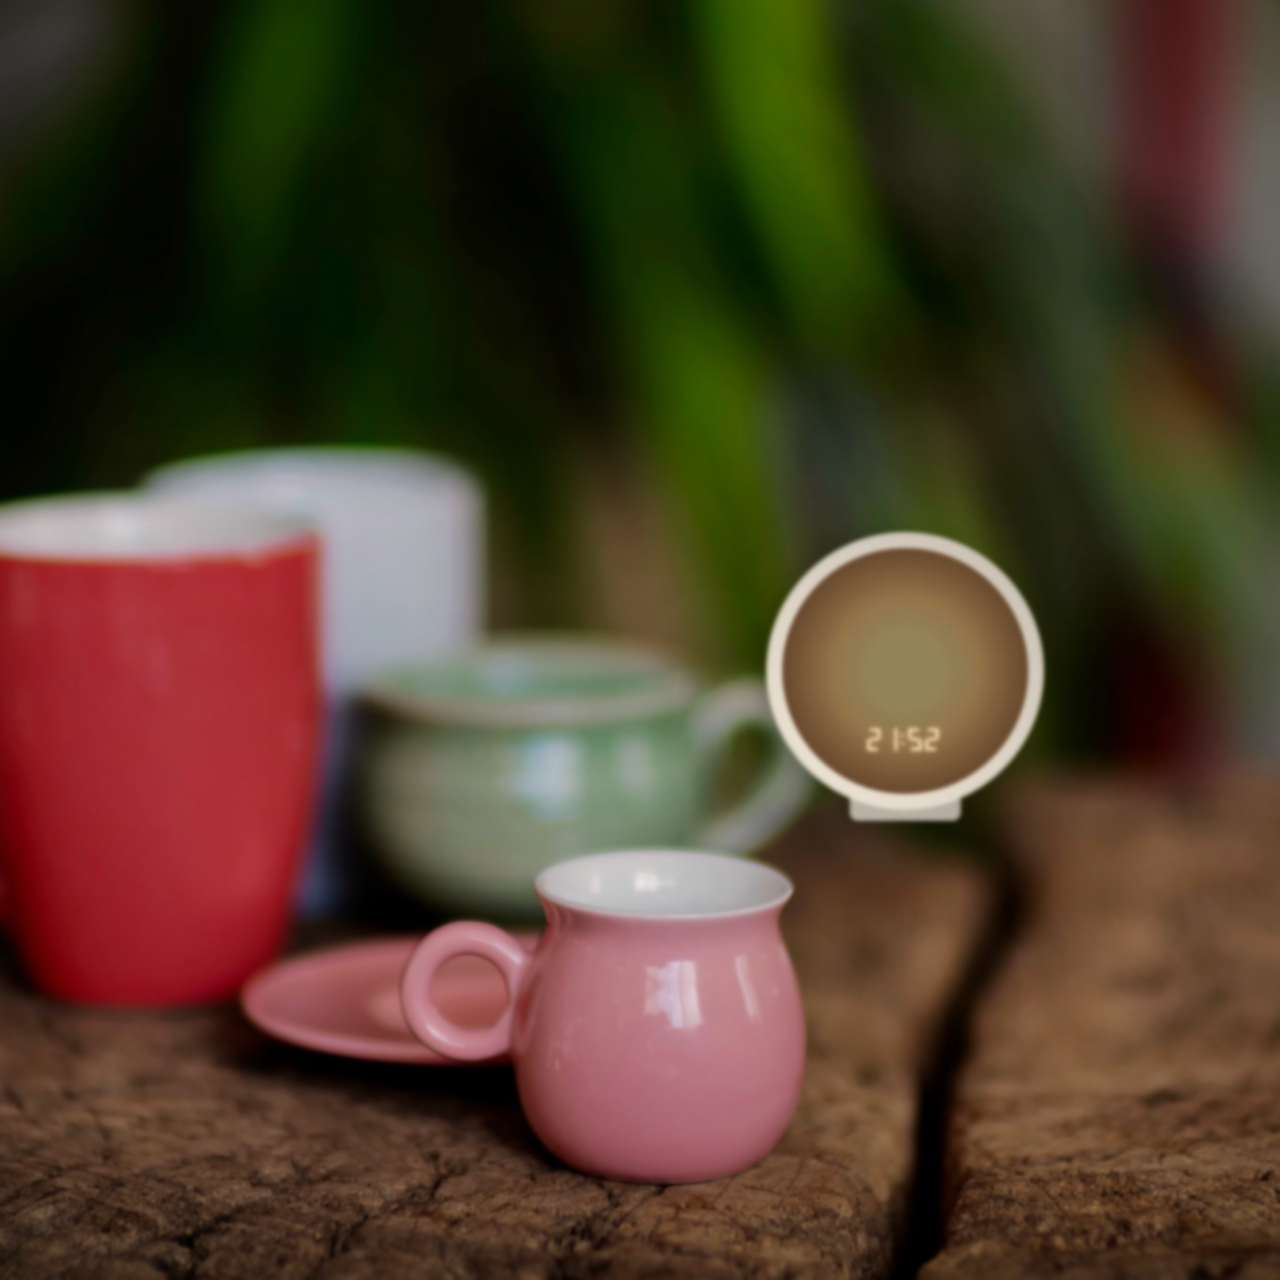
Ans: 21:52
